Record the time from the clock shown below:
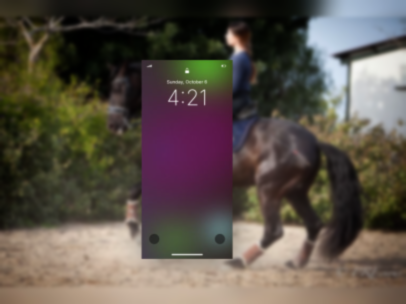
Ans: 4:21
